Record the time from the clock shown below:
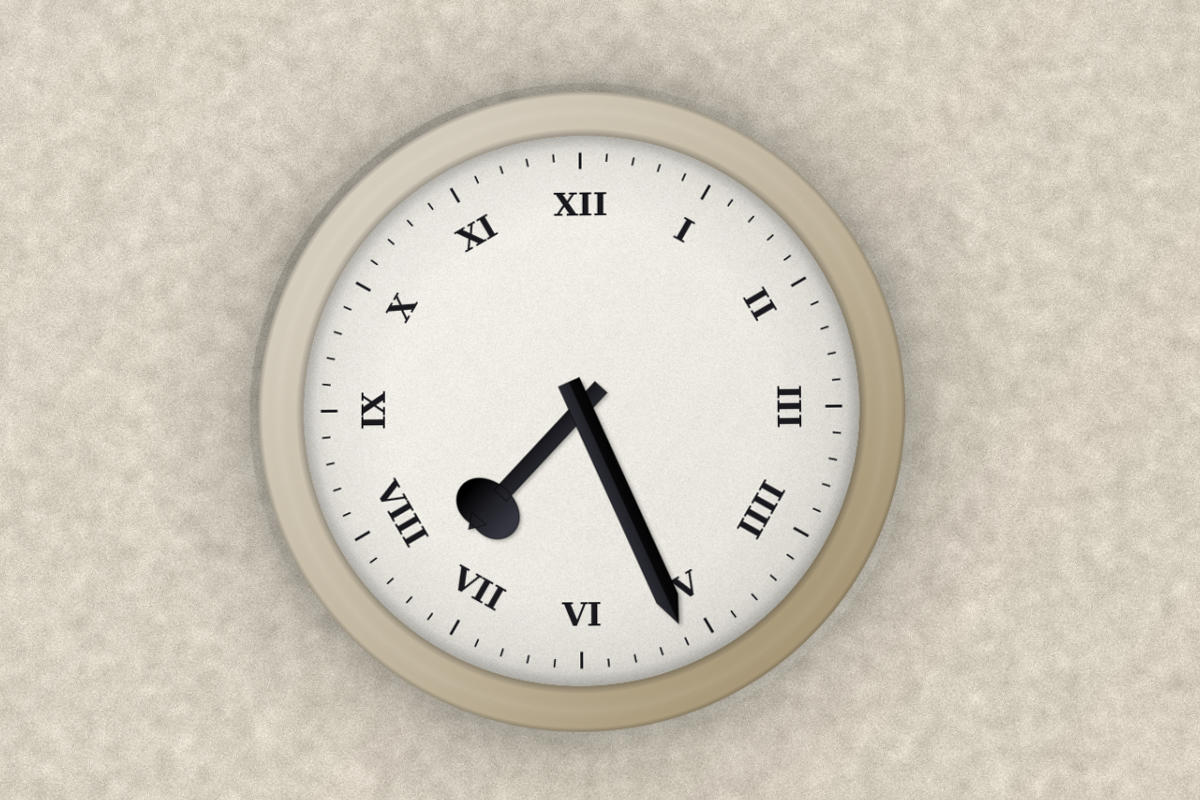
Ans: 7:26
